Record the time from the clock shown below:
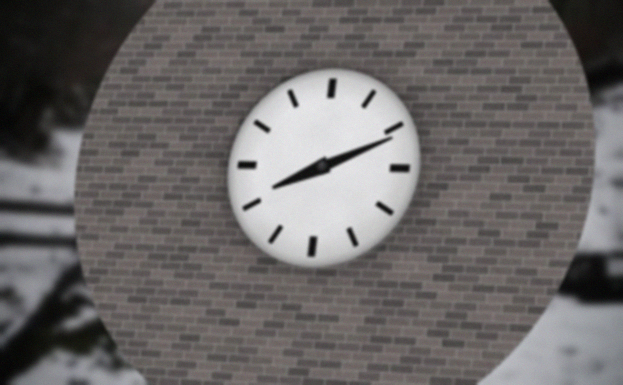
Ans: 8:11
